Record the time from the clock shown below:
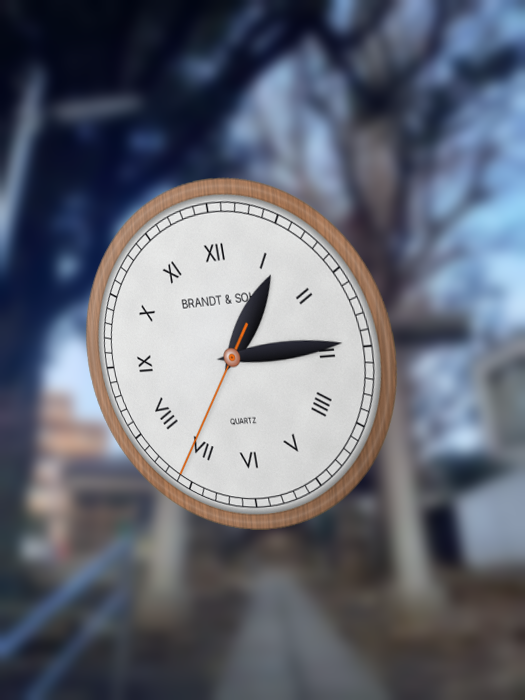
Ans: 1:14:36
